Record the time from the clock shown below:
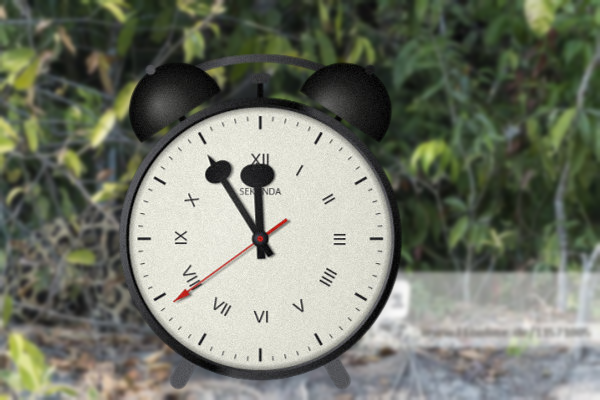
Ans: 11:54:39
